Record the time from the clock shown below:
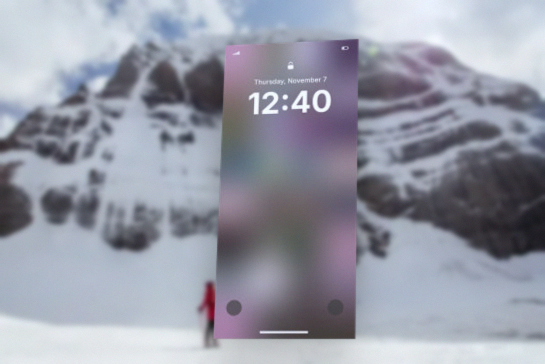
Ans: 12:40
